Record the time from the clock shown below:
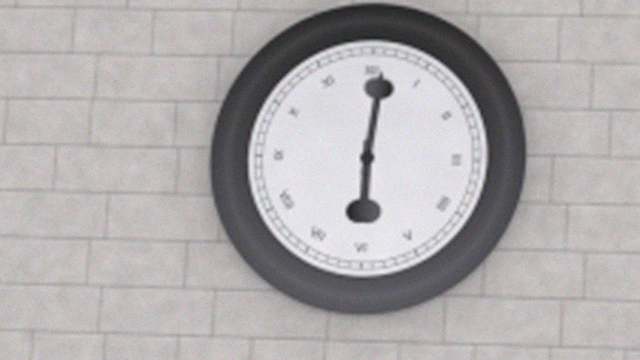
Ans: 6:01
